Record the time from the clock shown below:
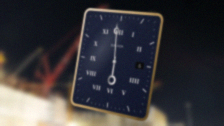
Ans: 5:59
